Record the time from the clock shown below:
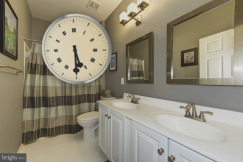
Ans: 5:30
